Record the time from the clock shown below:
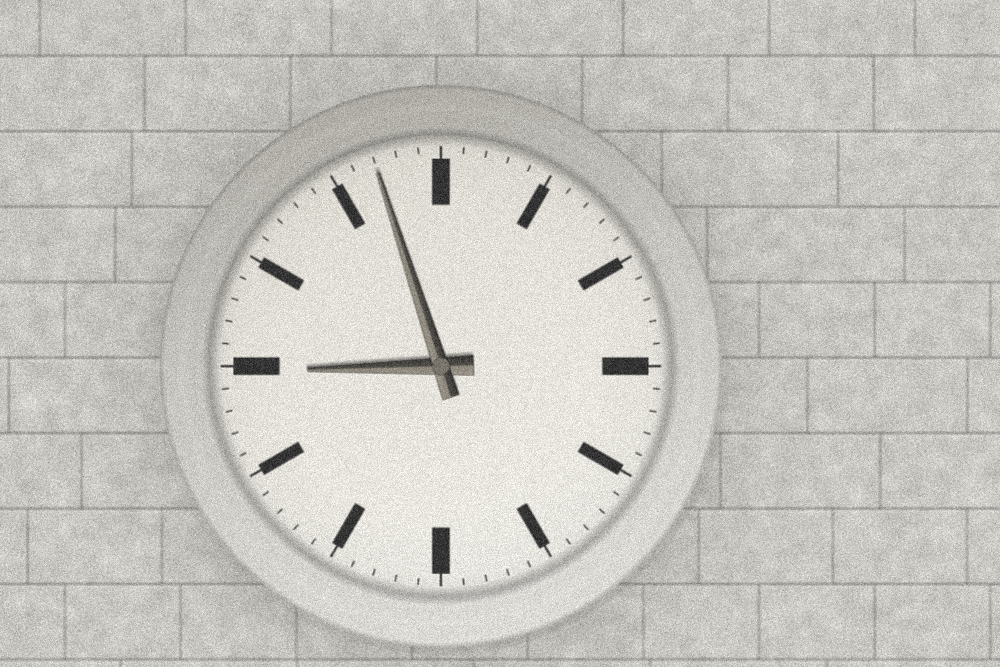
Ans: 8:57
